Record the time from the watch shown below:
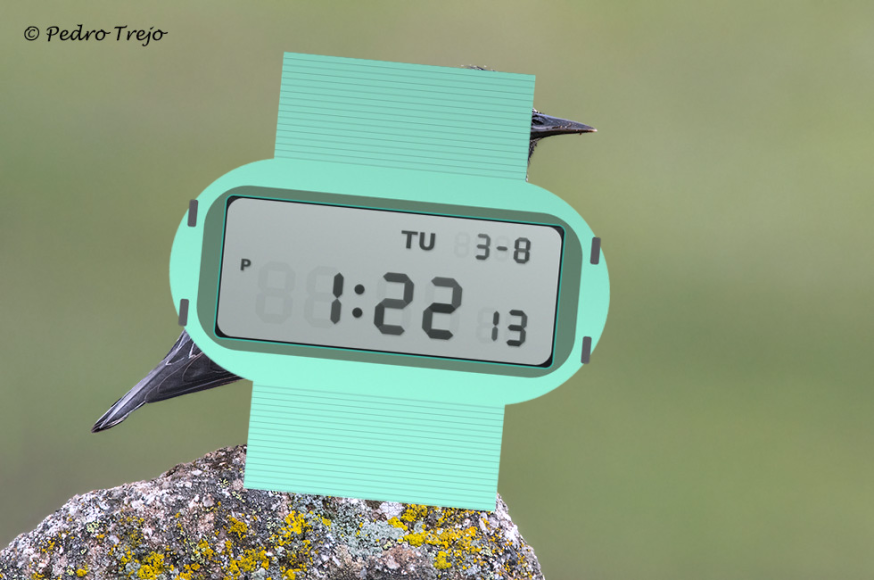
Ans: 1:22:13
